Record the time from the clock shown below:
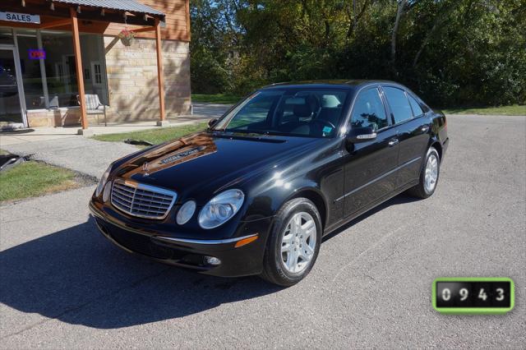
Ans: 9:43
